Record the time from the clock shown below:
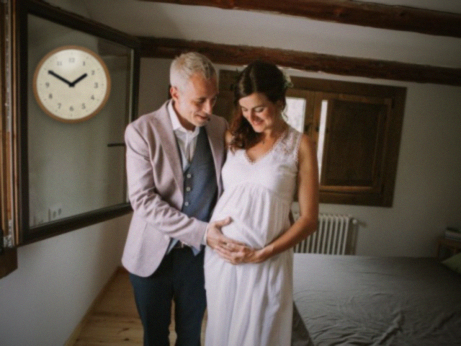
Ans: 1:50
